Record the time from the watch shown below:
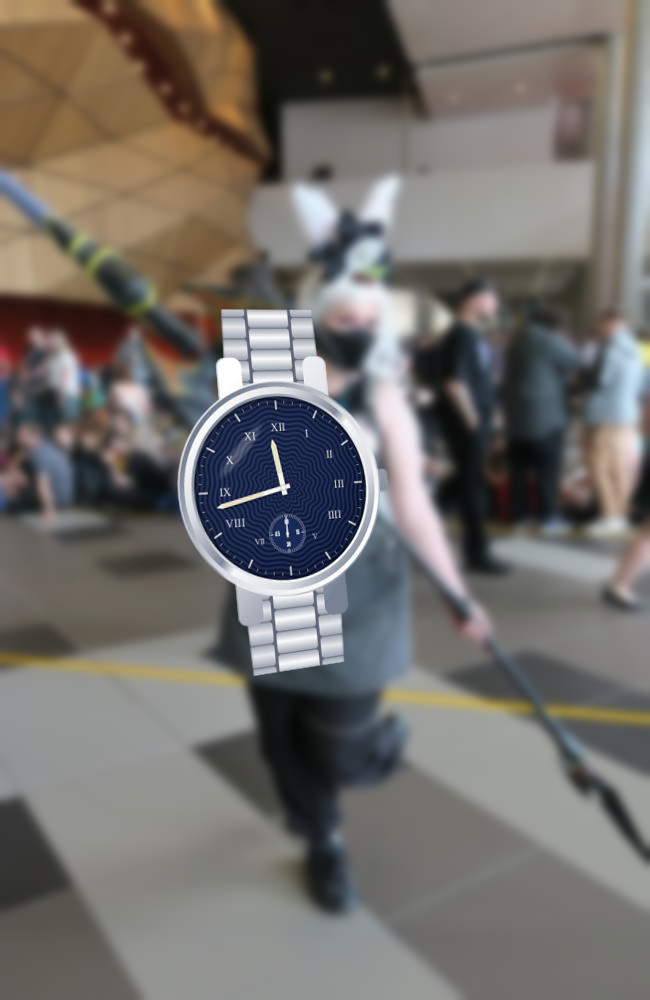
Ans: 11:43
